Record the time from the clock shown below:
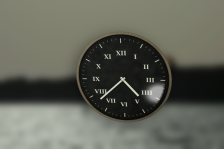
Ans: 4:38
